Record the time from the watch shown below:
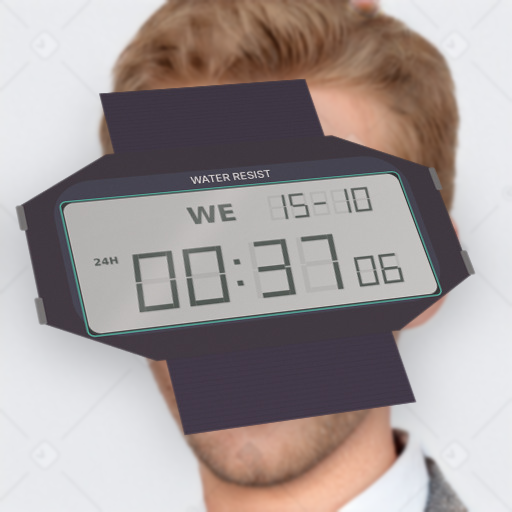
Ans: 0:37:06
